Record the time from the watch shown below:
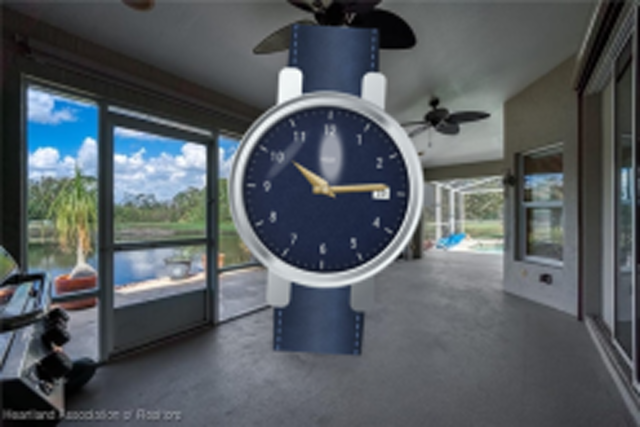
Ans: 10:14
